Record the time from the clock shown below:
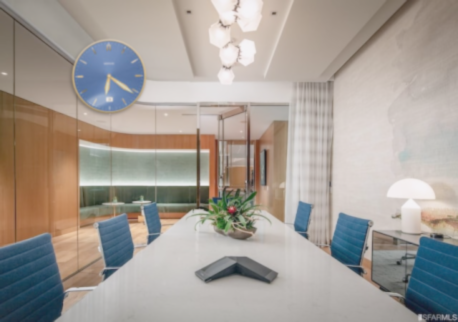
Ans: 6:21
